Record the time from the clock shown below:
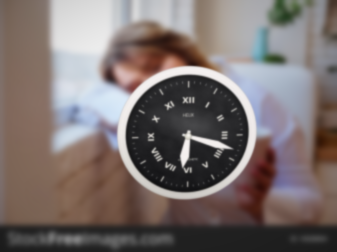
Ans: 6:18
